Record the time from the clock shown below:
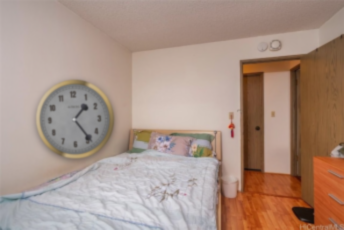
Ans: 1:24
